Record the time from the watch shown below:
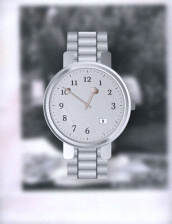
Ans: 12:51
